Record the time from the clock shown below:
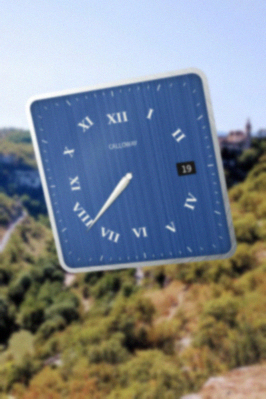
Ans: 7:38
